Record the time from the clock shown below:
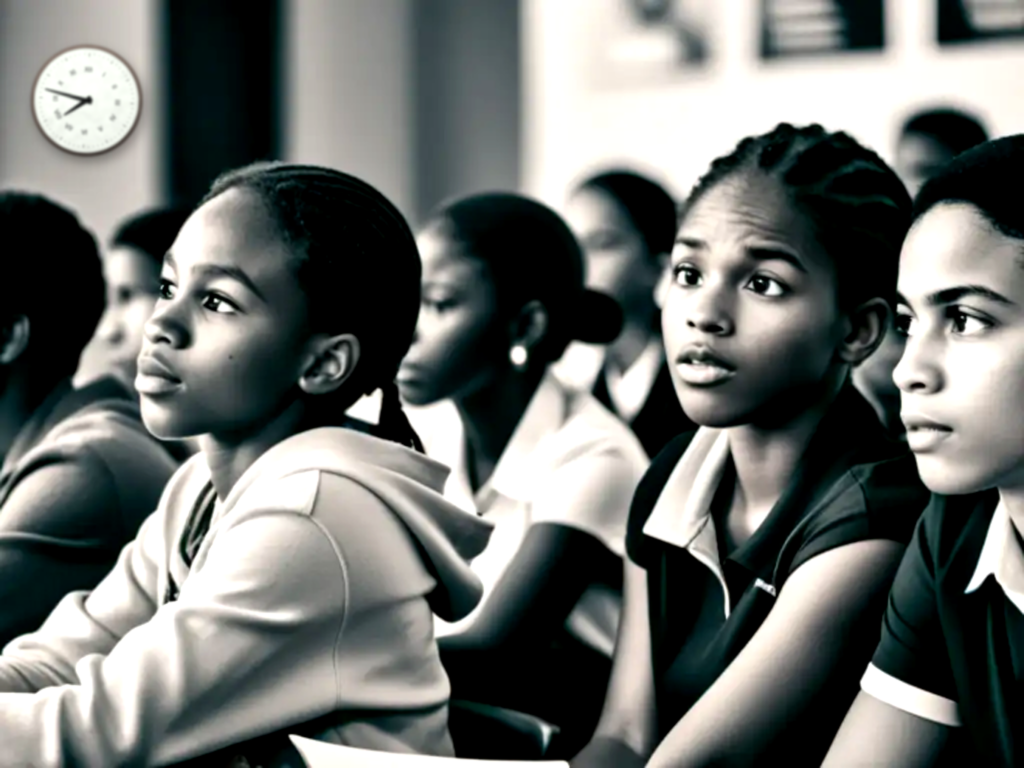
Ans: 7:47
